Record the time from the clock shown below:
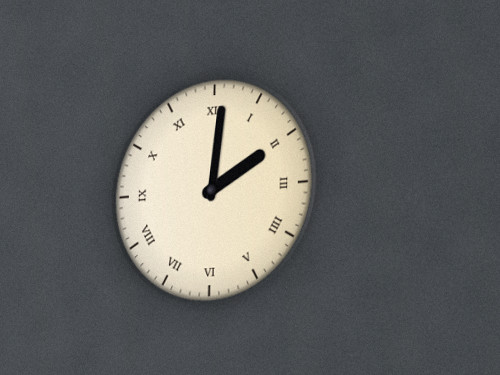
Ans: 2:01
